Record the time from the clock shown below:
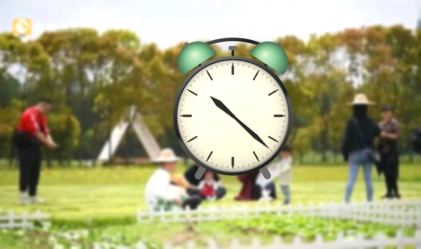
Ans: 10:22
